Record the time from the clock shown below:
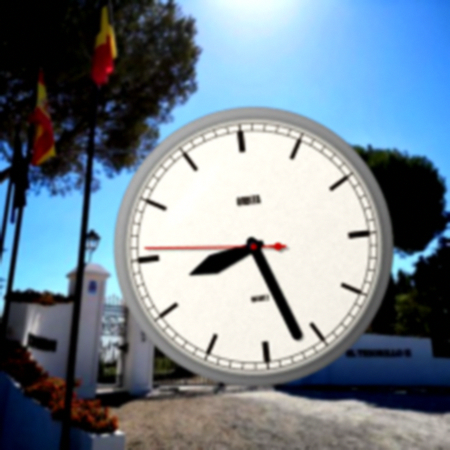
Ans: 8:26:46
